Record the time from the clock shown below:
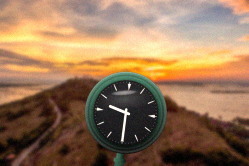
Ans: 9:30
